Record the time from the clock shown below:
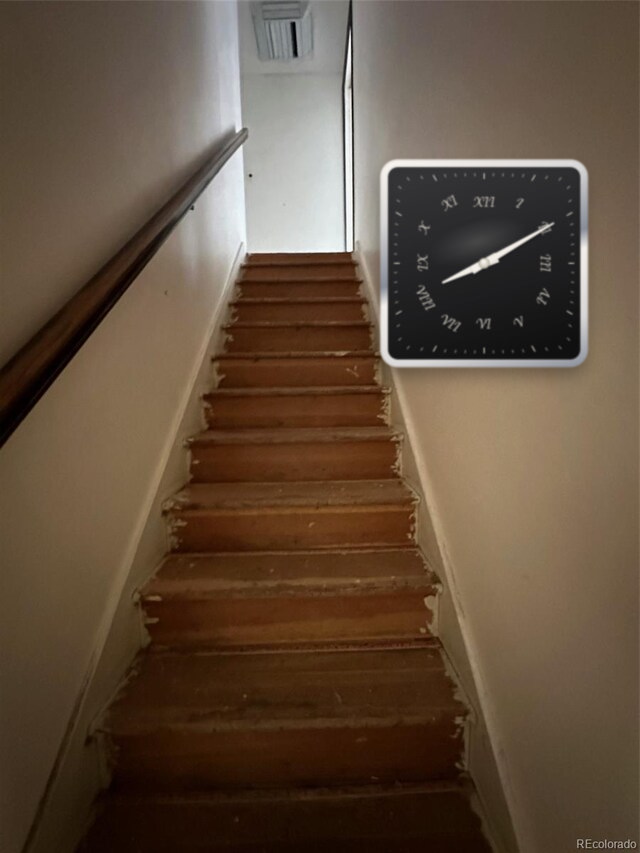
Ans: 8:10
